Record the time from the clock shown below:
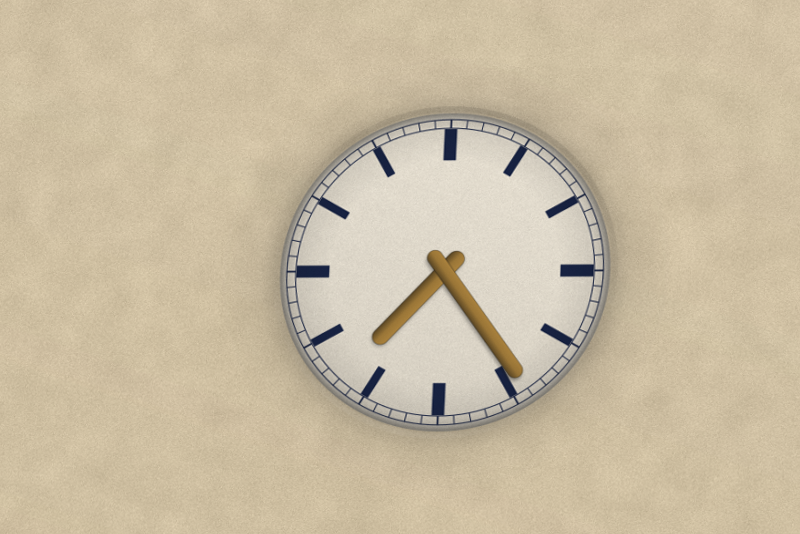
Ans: 7:24
